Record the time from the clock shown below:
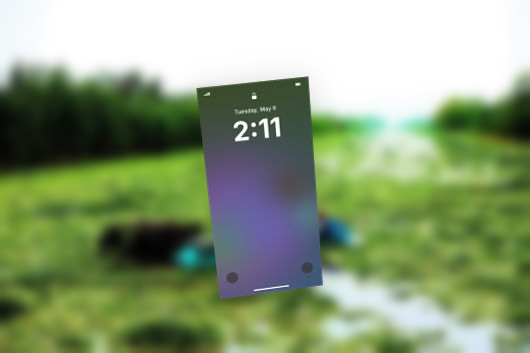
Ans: 2:11
